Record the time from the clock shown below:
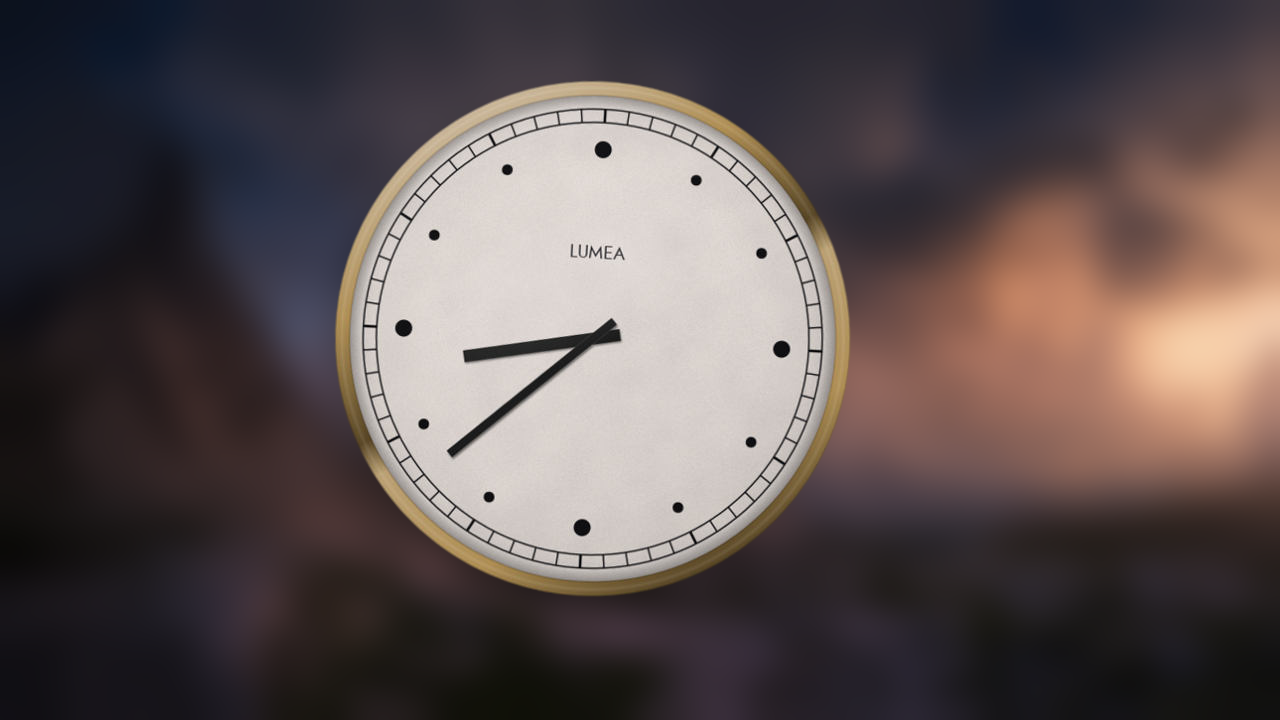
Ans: 8:38
